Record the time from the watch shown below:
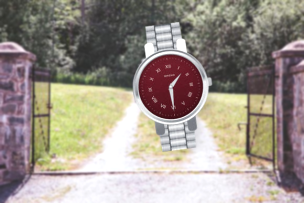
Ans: 1:30
